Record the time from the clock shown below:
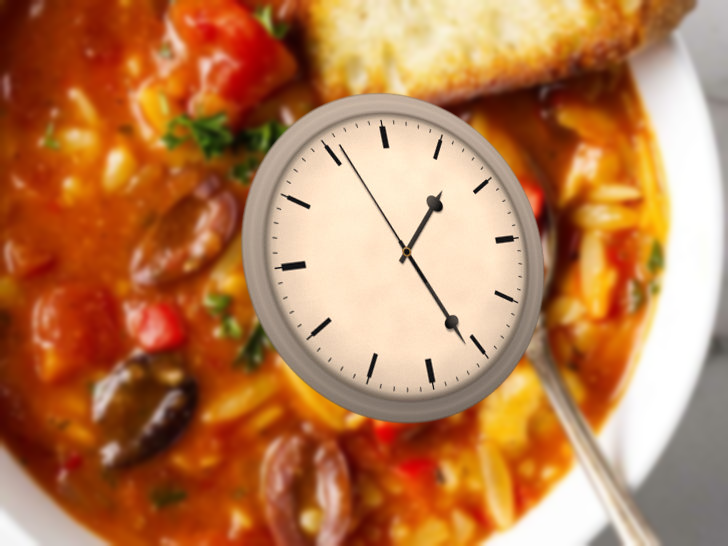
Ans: 1:25:56
